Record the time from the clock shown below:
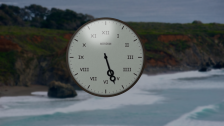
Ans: 5:27
